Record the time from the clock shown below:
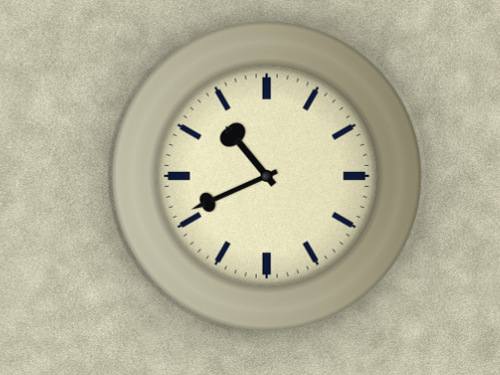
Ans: 10:41
